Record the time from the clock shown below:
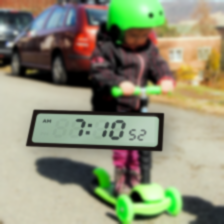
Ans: 7:10:52
